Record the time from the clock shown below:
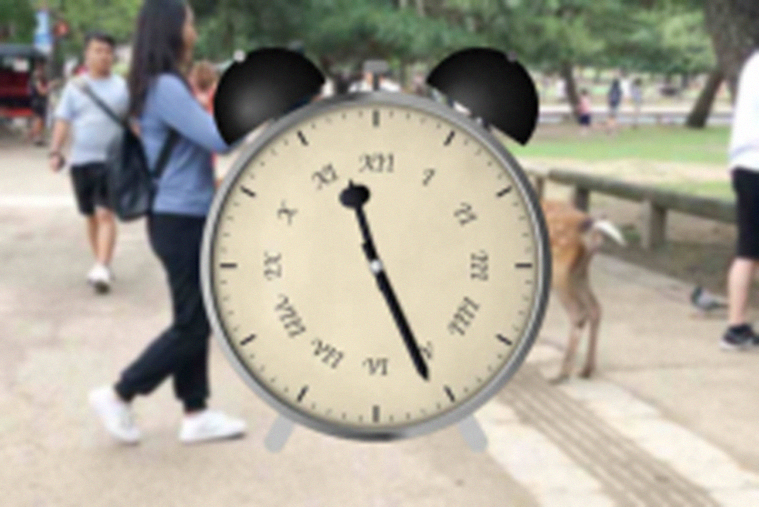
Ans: 11:26
